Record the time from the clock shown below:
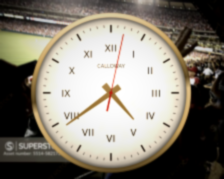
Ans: 4:39:02
